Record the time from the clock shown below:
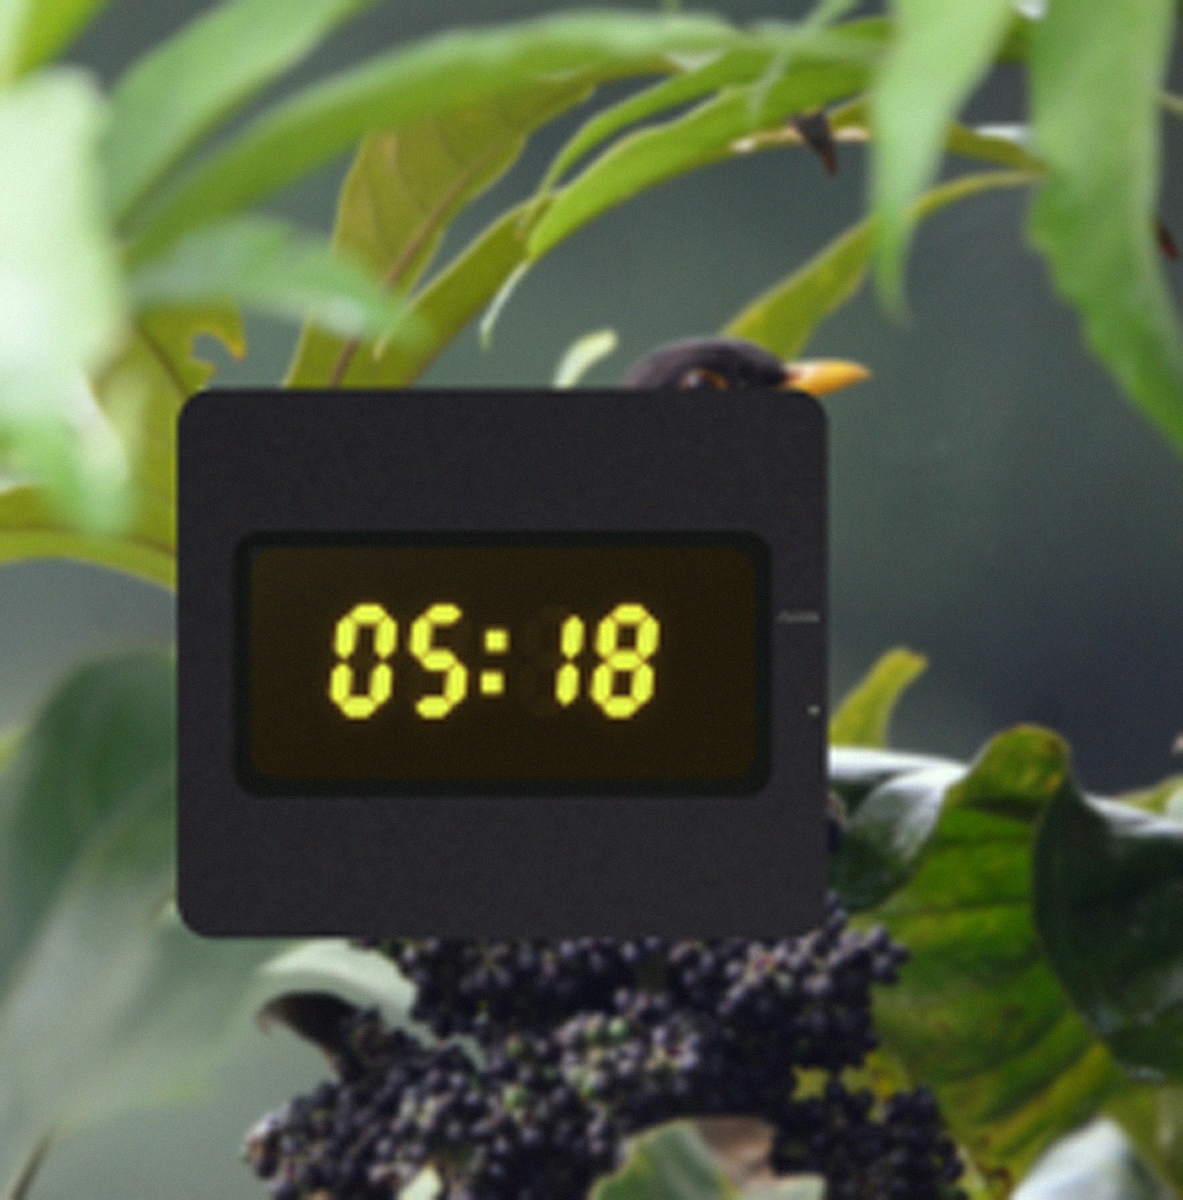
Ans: 5:18
